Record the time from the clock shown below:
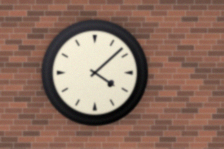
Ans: 4:08
